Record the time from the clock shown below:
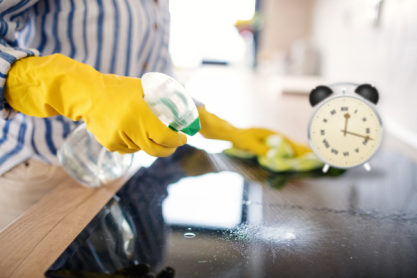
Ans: 12:18
